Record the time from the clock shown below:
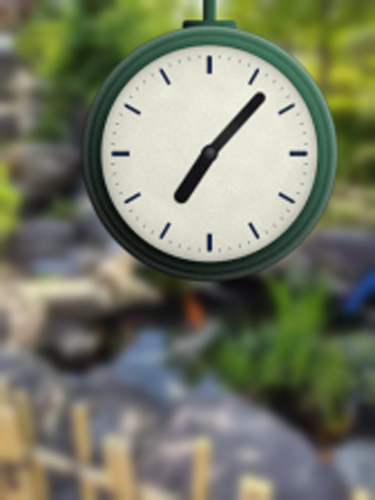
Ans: 7:07
